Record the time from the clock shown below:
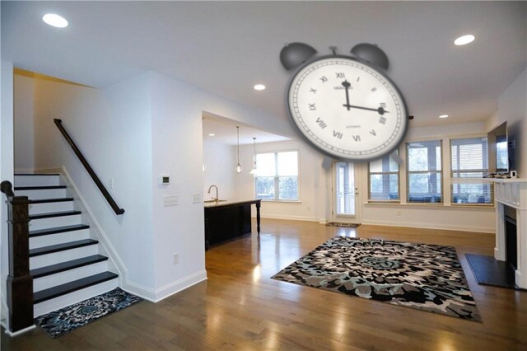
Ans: 12:17
